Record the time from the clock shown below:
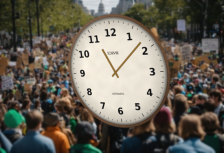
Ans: 11:08
